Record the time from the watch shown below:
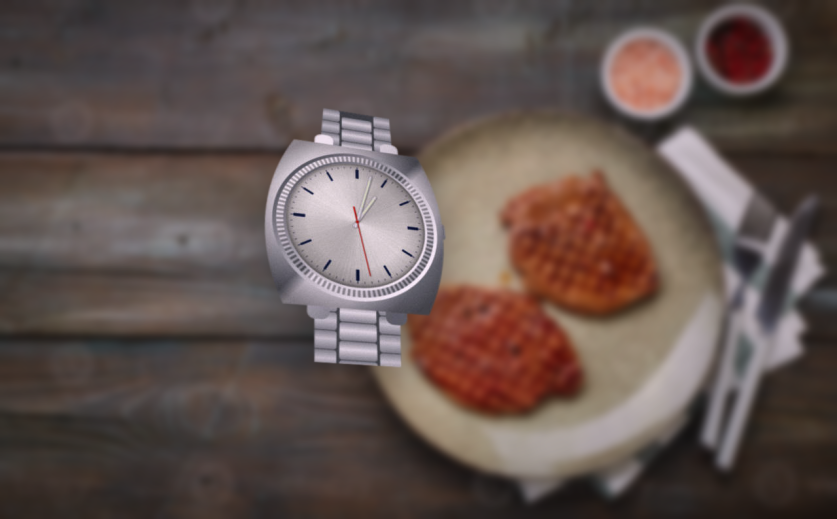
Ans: 1:02:28
